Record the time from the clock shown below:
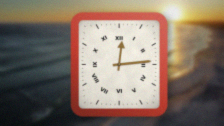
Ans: 12:14
